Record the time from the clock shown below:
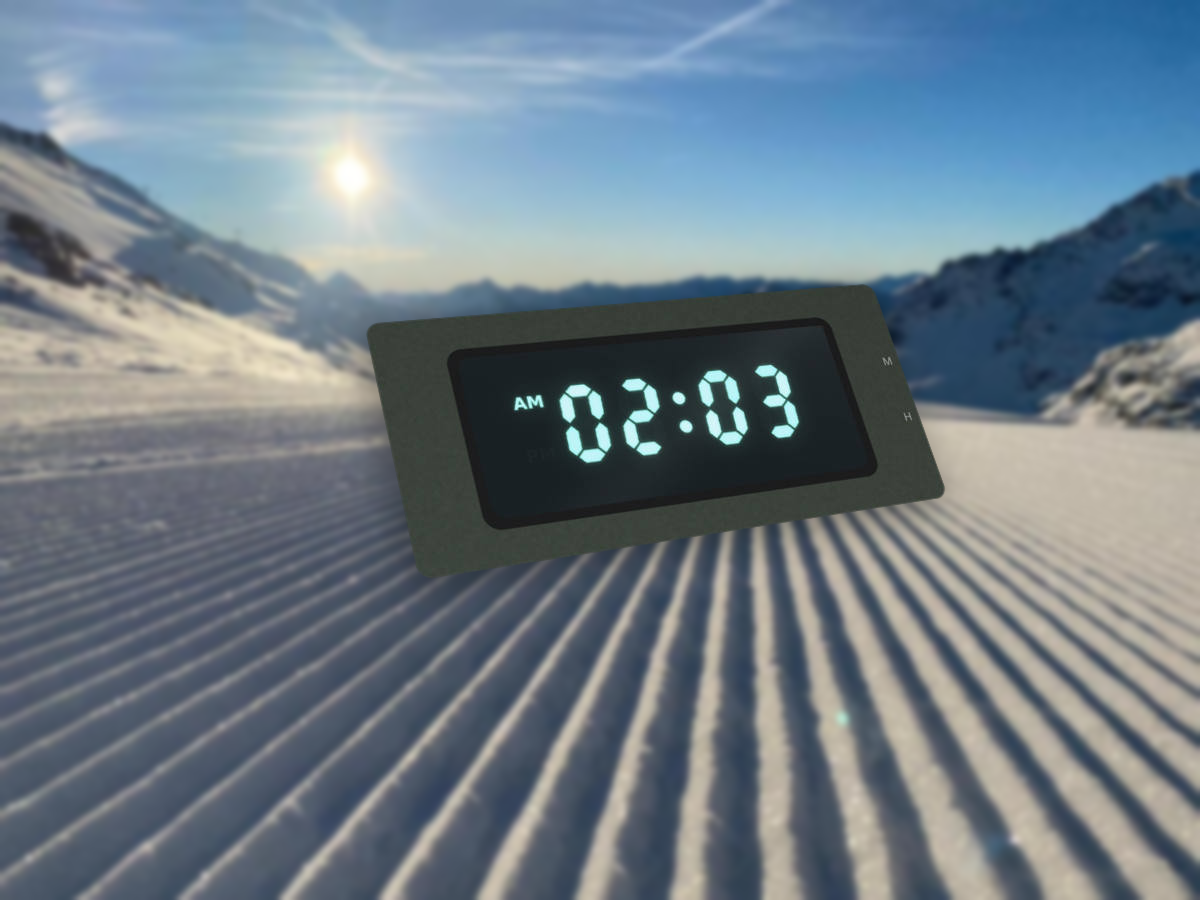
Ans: 2:03
